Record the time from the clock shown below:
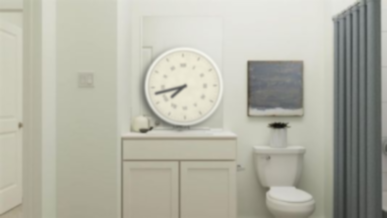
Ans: 7:43
